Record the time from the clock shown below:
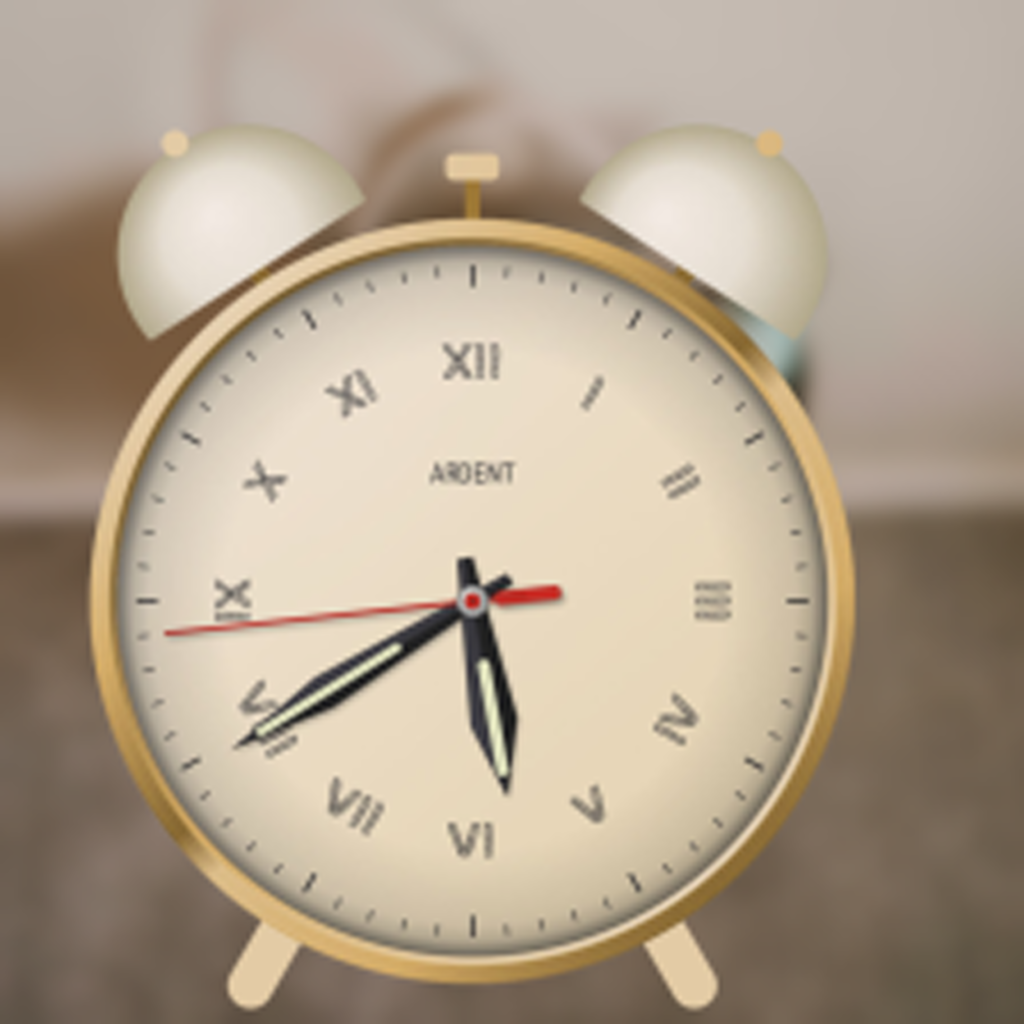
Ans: 5:39:44
